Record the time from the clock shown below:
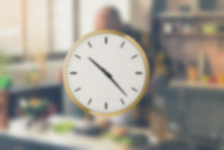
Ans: 10:23
